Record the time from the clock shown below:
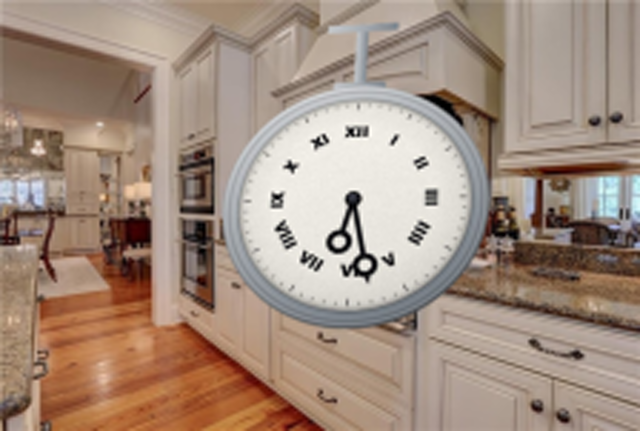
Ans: 6:28
